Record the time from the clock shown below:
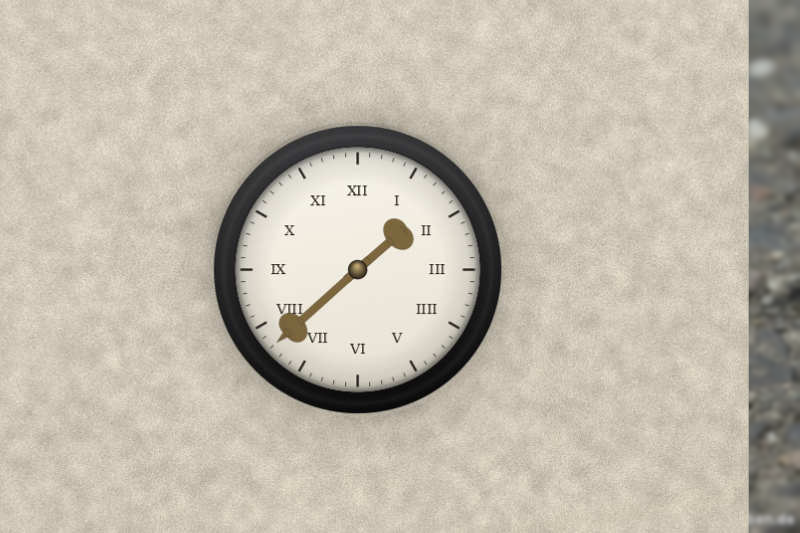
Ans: 1:38
